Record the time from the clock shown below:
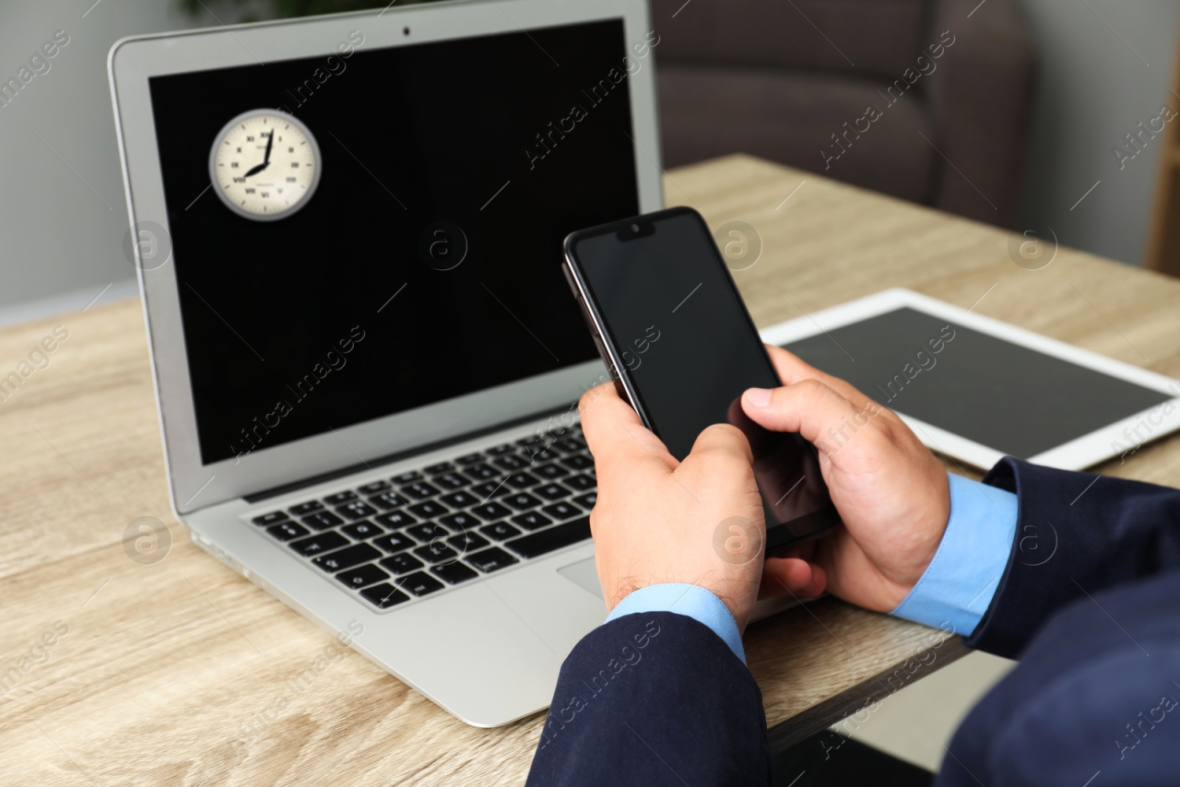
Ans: 8:02
